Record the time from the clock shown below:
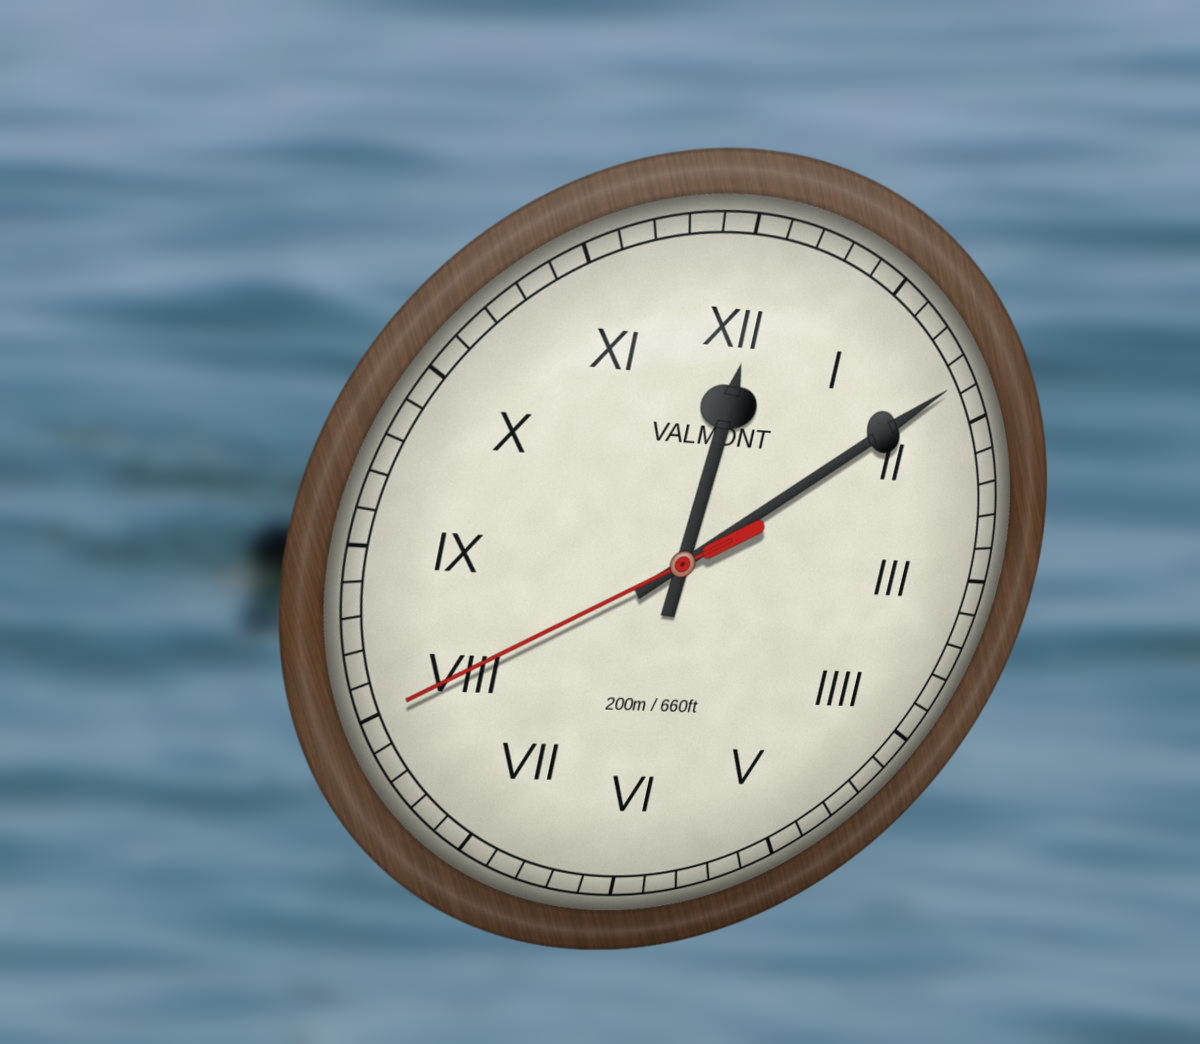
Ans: 12:08:40
